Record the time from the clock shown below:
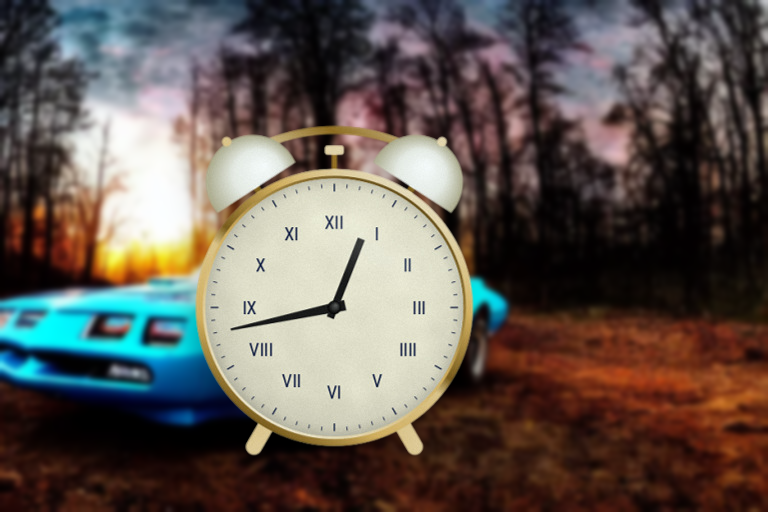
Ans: 12:43
